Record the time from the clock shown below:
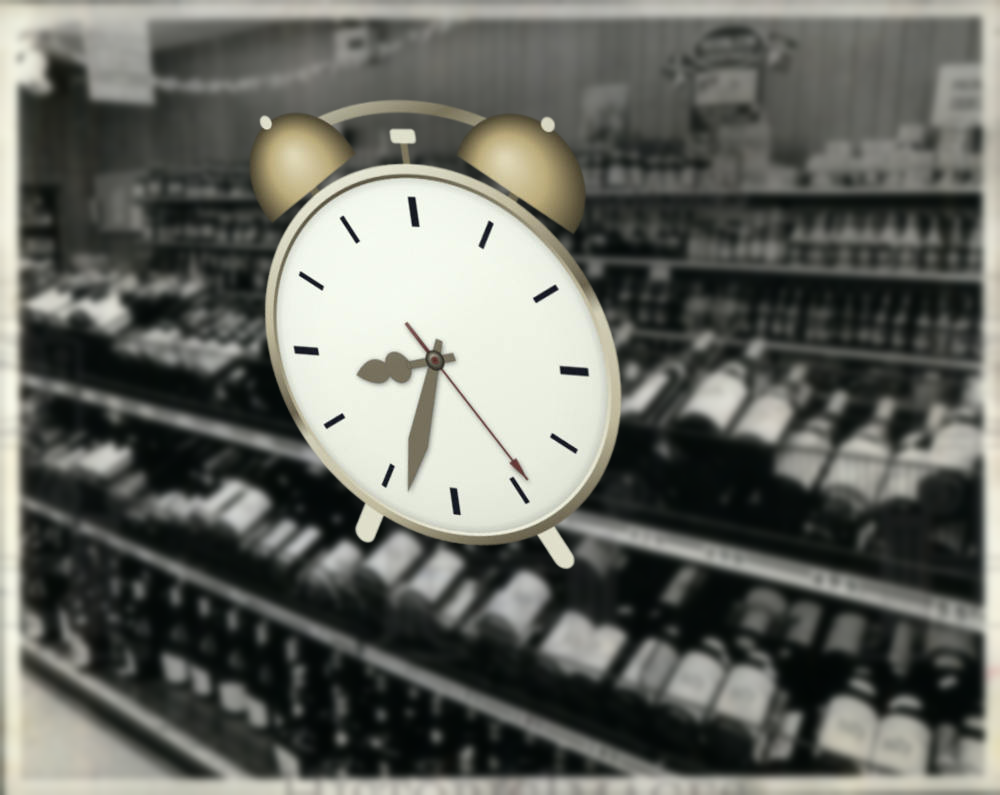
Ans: 8:33:24
